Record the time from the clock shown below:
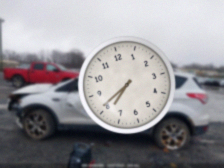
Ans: 7:41
